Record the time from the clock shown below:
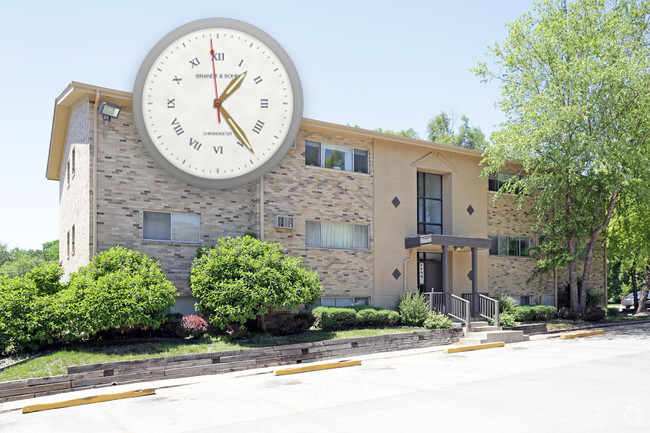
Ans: 1:23:59
